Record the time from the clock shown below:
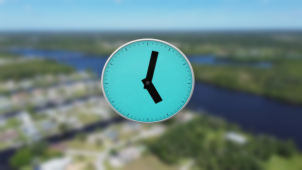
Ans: 5:02
